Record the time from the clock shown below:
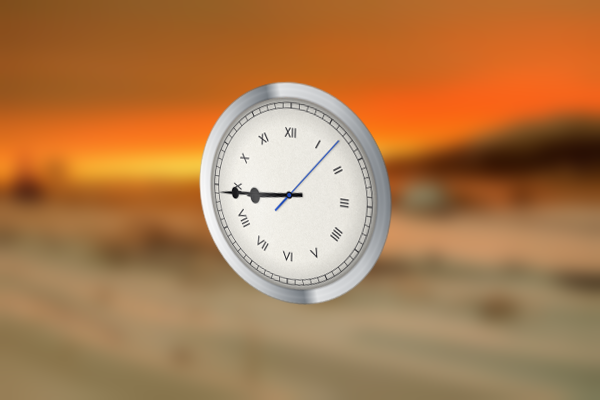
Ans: 8:44:07
